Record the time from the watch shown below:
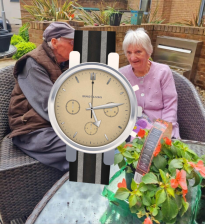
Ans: 5:13
